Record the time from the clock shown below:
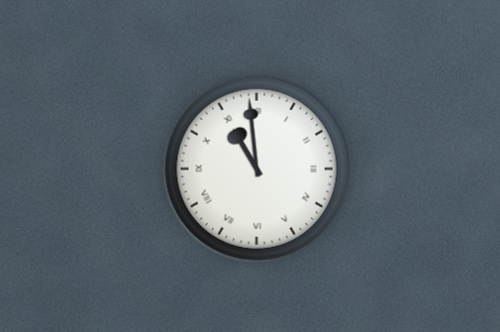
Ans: 10:59
